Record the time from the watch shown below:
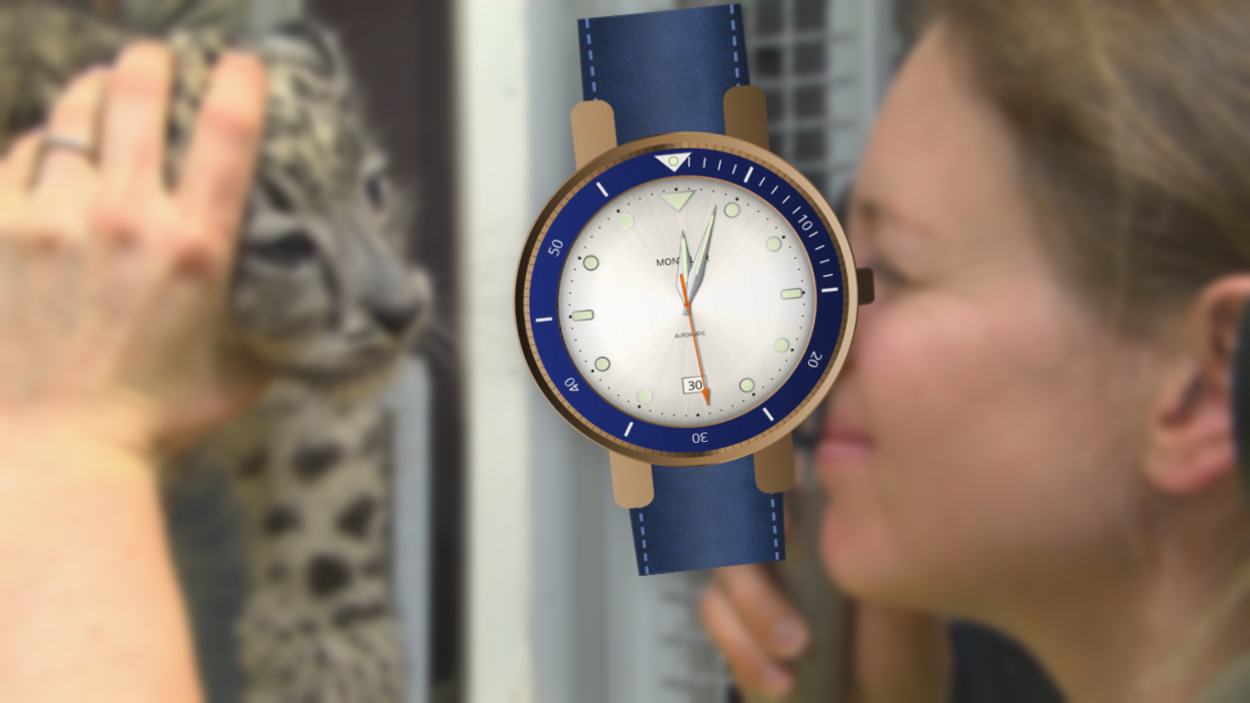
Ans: 12:03:29
